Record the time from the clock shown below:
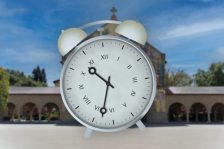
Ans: 10:33
